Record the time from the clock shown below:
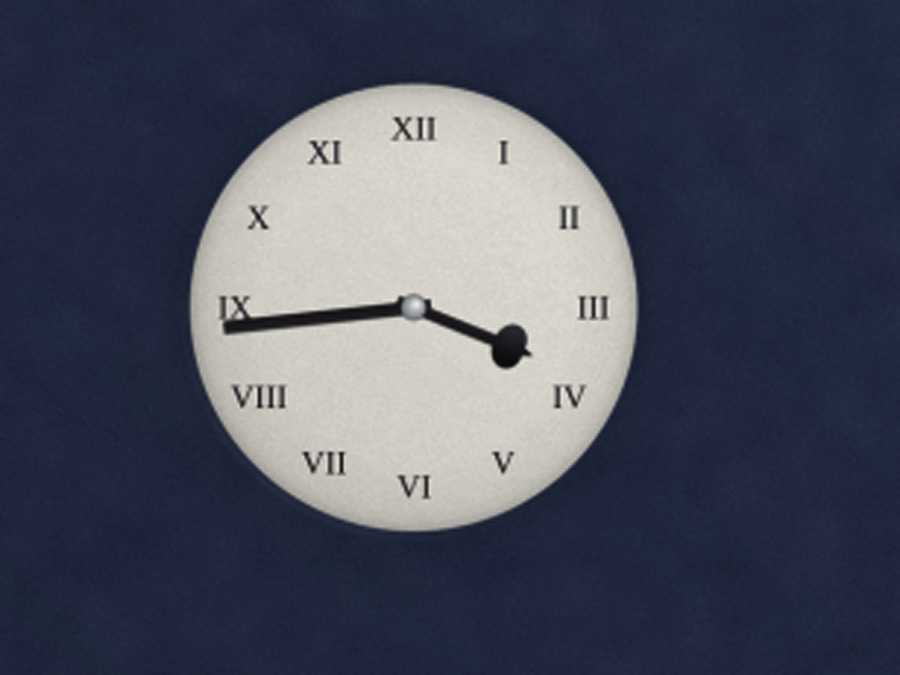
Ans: 3:44
